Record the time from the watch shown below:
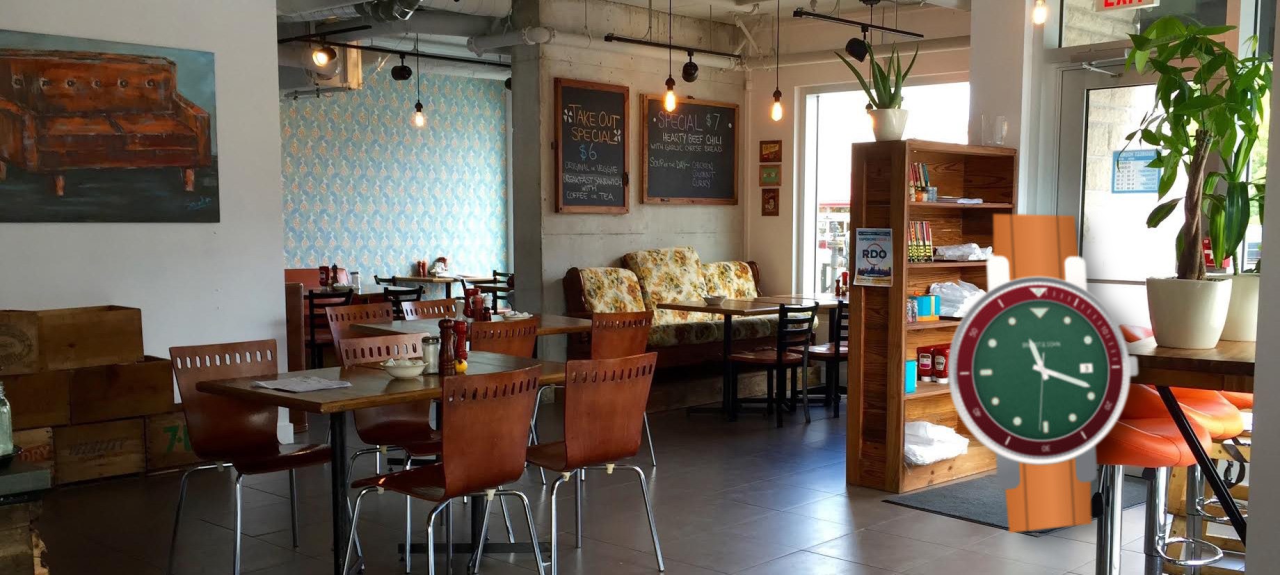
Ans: 11:18:31
